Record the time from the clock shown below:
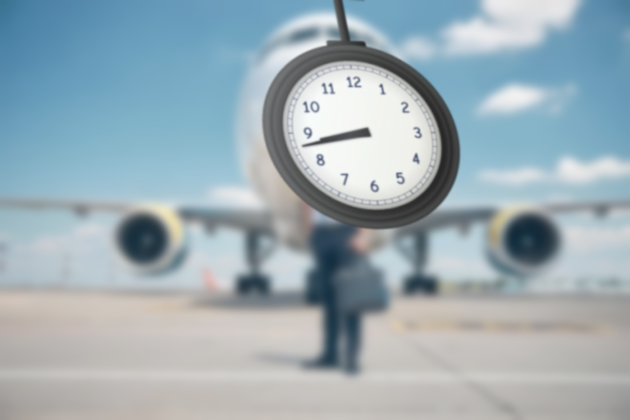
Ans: 8:43
